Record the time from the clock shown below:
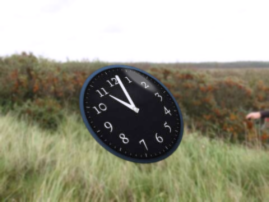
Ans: 11:02
